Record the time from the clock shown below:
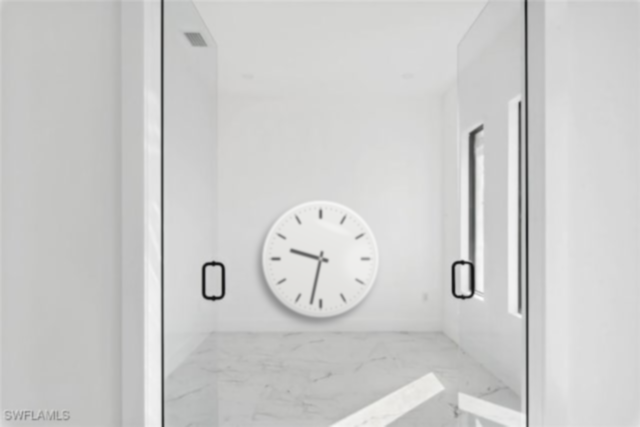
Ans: 9:32
